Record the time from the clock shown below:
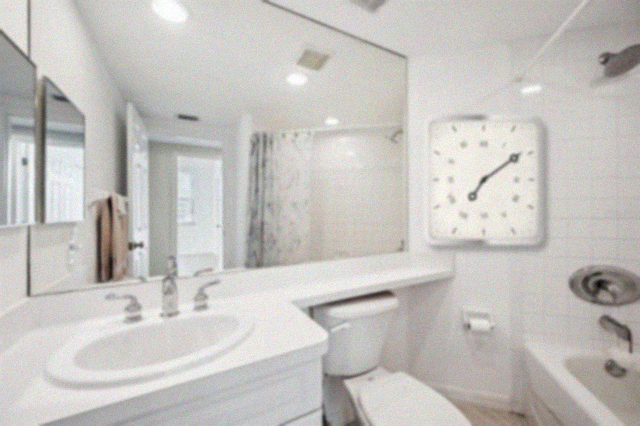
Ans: 7:09
